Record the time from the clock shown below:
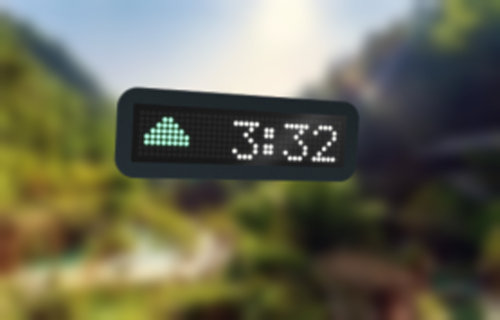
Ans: 3:32
